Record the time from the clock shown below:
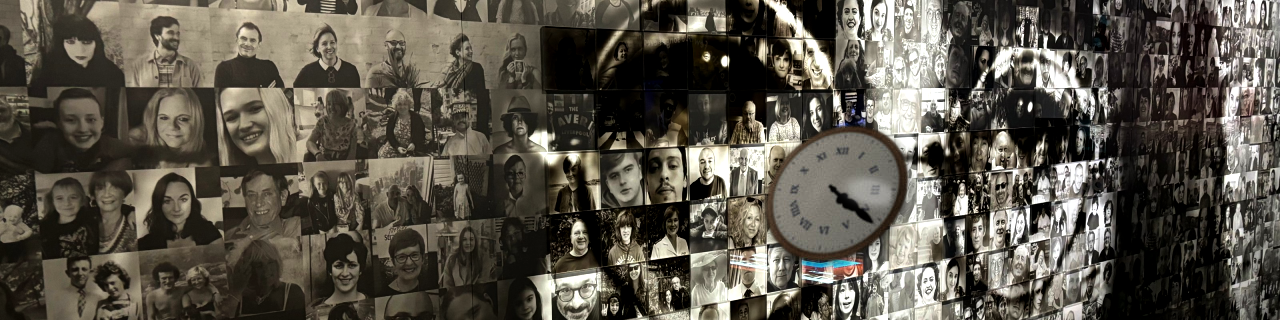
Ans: 4:21
